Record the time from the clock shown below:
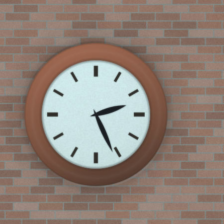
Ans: 2:26
